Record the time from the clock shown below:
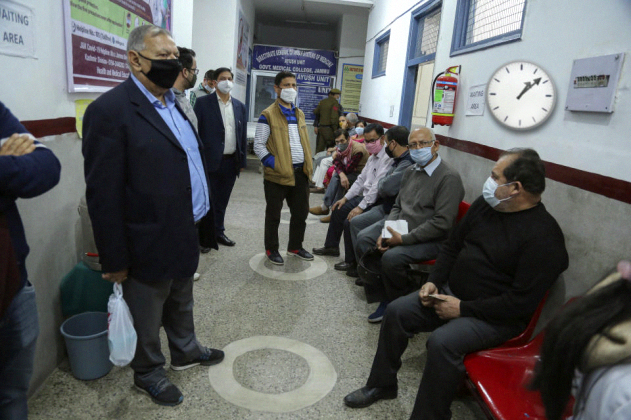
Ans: 1:08
